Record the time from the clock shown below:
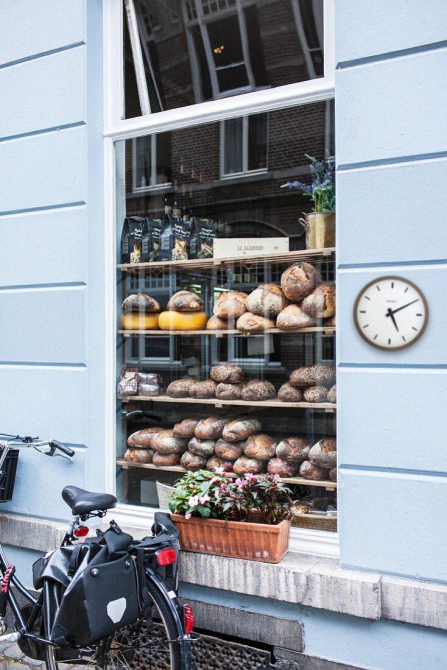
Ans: 5:10
